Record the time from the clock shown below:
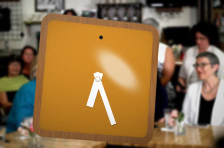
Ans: 6:26
